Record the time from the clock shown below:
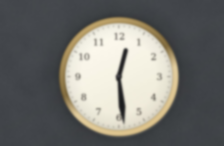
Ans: 12:29
